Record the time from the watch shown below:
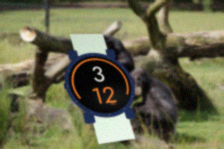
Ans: 3:12
